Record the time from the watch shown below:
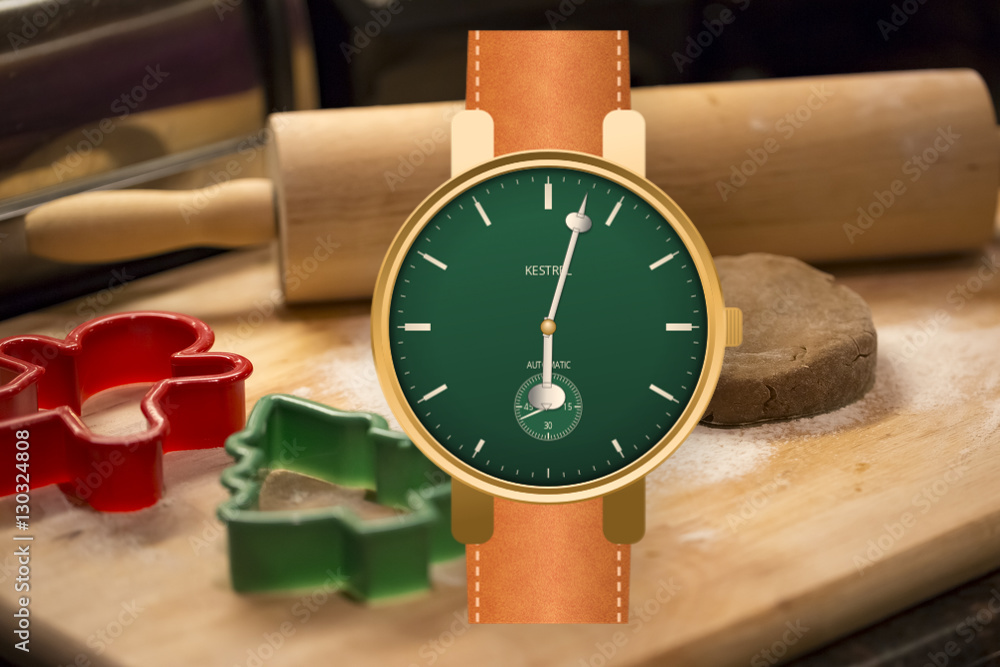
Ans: 6:02:41
